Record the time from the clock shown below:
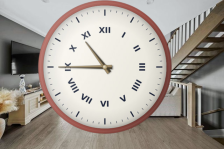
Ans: 10:45
